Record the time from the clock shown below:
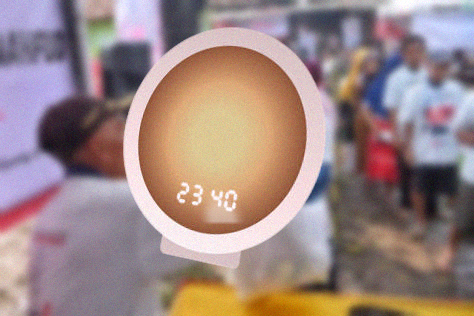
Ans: 23:40
